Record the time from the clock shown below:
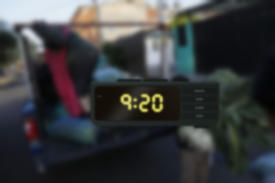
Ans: 9:20
